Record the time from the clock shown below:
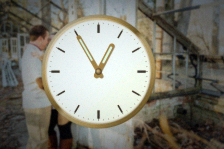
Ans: 12:55
